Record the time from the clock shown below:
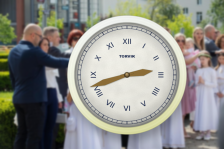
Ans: 2:42
